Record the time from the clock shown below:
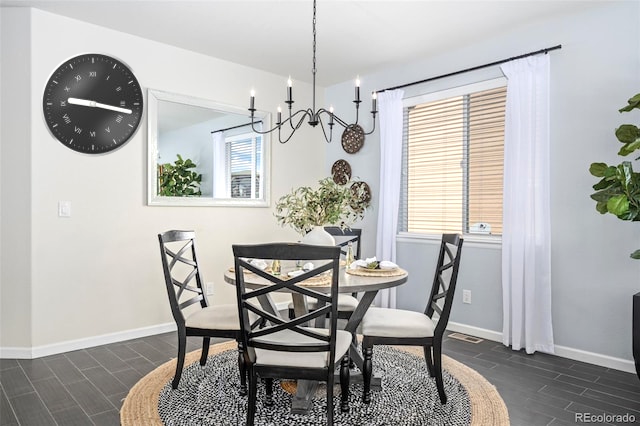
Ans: 9:17
